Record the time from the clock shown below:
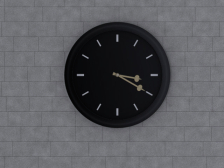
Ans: 3:20
